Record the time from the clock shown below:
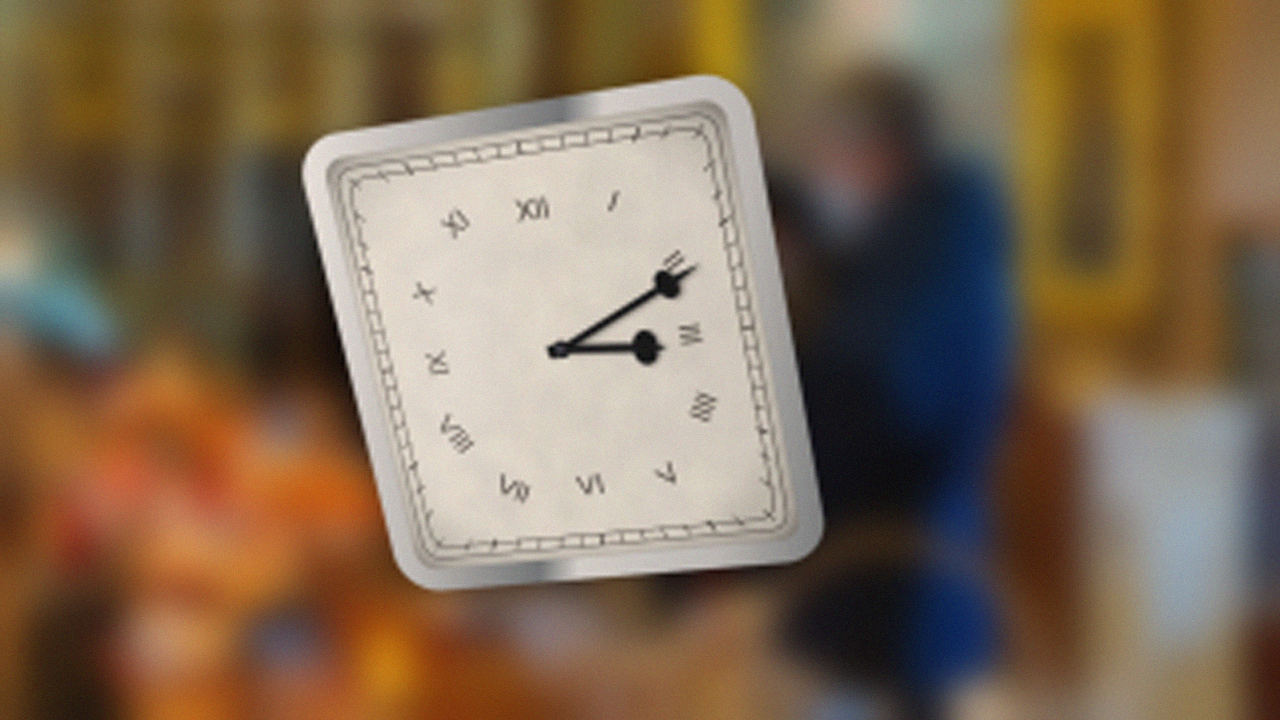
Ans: 3:11
